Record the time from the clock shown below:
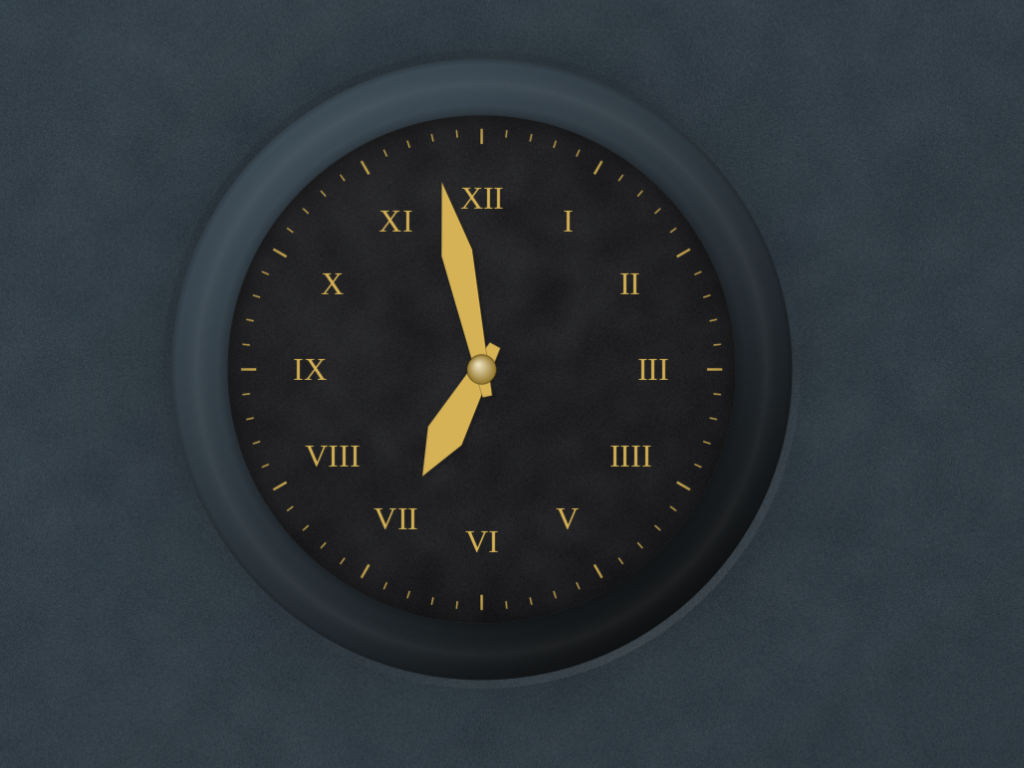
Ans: 6:58
